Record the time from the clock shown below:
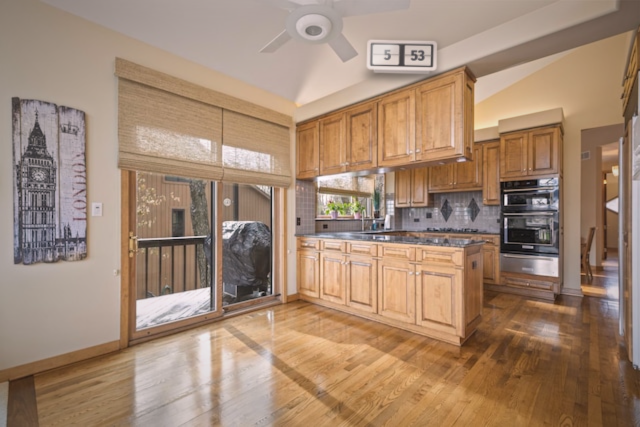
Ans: 5:53
